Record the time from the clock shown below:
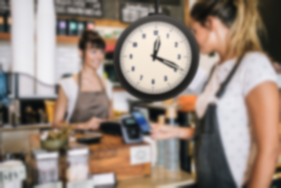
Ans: 12:19
